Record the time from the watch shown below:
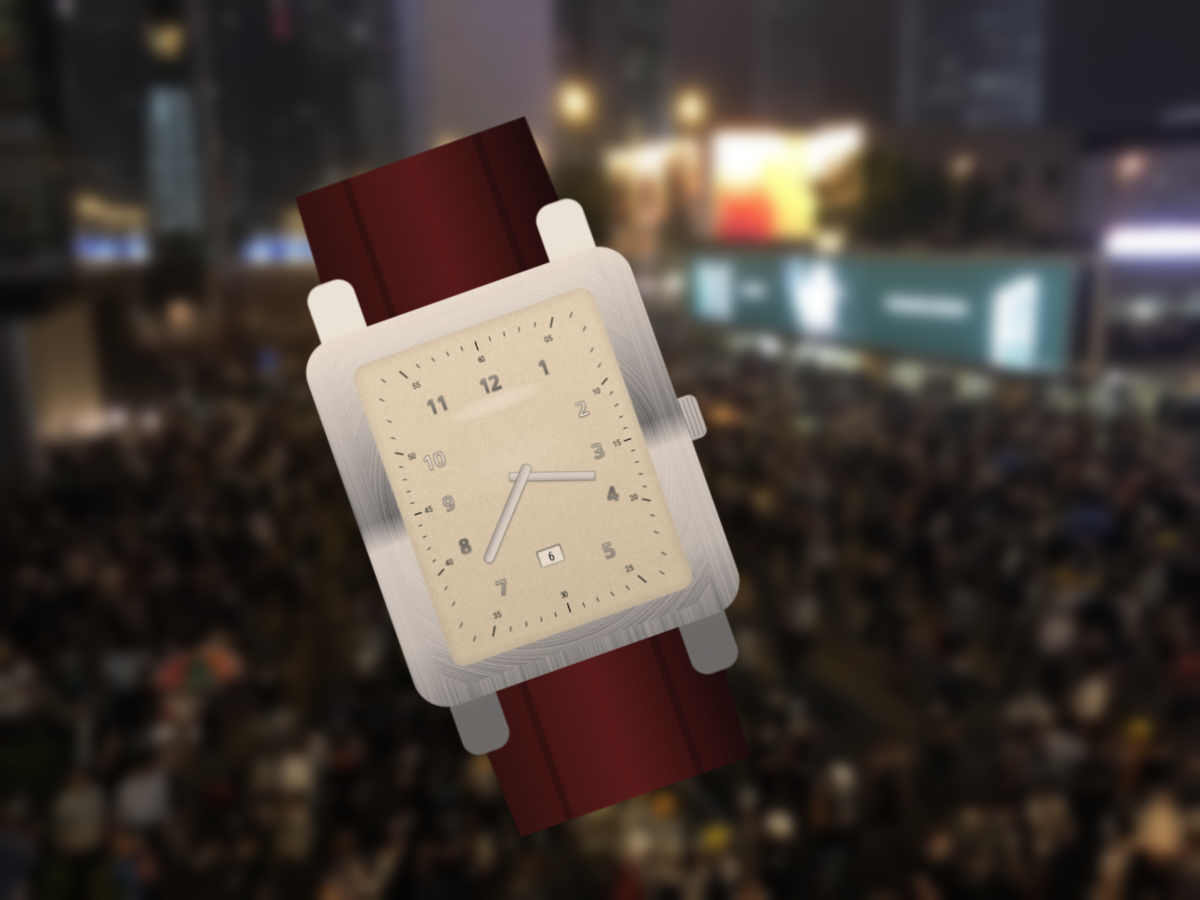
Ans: 3:37
